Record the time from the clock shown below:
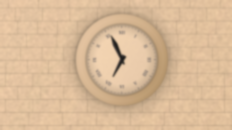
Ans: 6:56
